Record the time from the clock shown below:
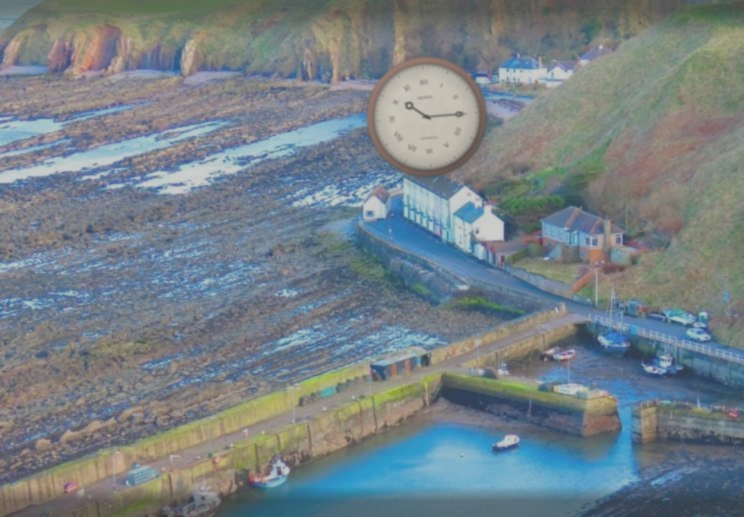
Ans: 10:15
